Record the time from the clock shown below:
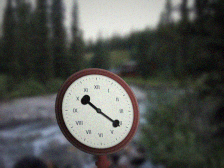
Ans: 10:21
